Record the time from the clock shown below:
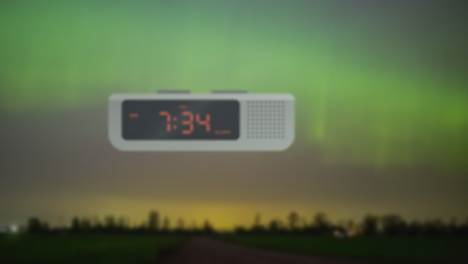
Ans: 7:34
